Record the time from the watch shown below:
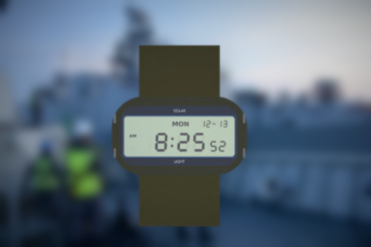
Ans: 8:25:52
